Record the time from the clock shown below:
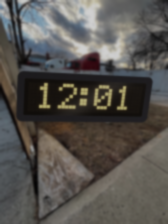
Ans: 12:01
